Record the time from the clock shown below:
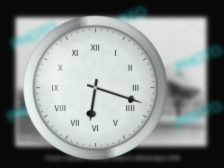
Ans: 6:18
